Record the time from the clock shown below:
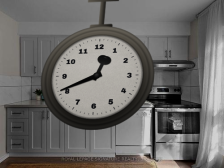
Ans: 12:41
